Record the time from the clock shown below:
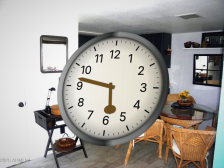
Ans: 5:47
